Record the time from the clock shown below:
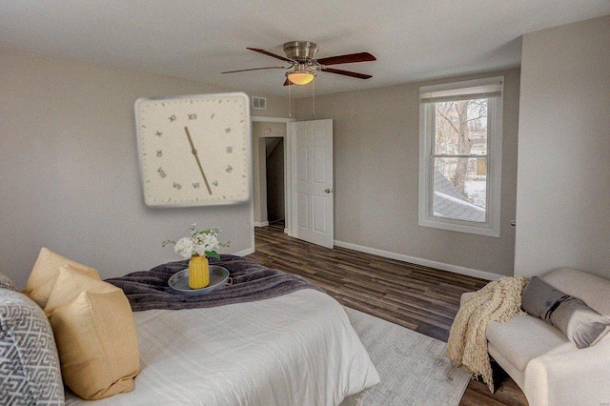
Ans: 11:27
